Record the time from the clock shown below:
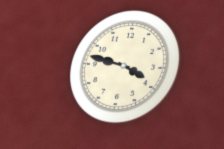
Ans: 3:47
